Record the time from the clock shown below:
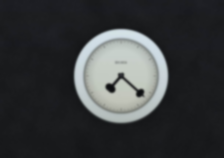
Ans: 7:22
